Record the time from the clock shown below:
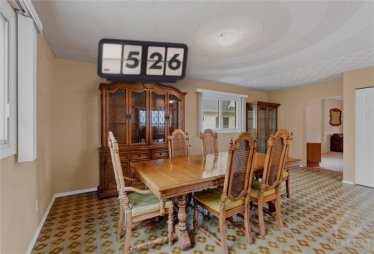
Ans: 5:26
